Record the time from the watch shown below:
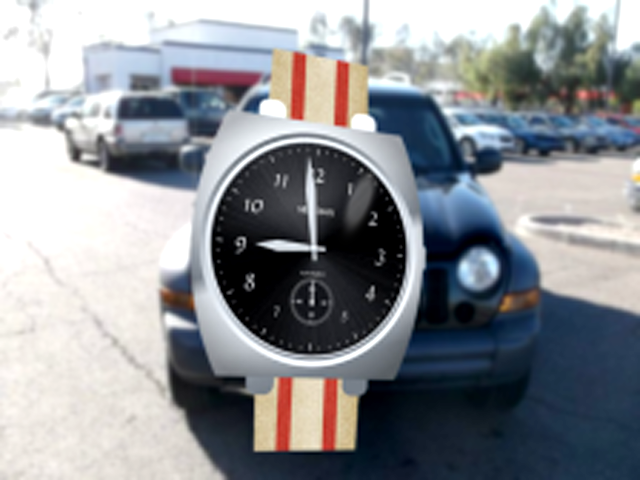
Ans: 8:59
